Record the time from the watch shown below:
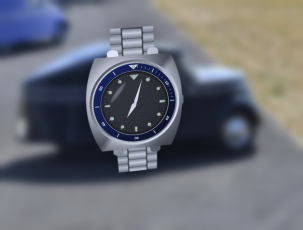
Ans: 7:03
